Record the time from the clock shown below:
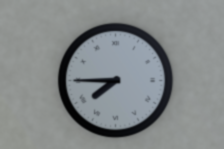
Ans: 7:45
